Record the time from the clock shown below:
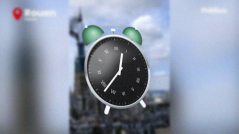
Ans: 12:38
